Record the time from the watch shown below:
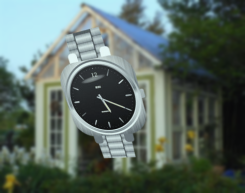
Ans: 5:20
